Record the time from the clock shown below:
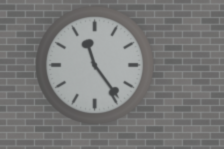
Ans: 11:24
